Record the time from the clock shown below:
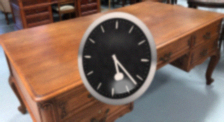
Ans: 5:22
